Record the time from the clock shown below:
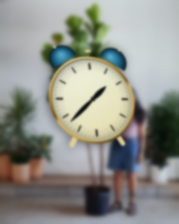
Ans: 1:38
